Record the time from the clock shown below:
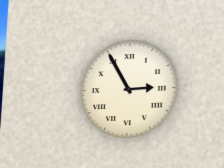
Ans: 2:55
